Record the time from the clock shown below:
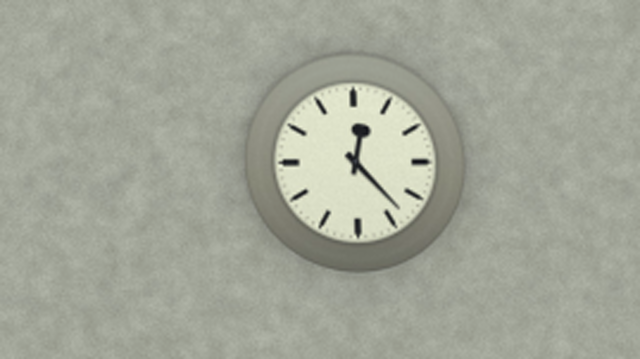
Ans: 12:23
